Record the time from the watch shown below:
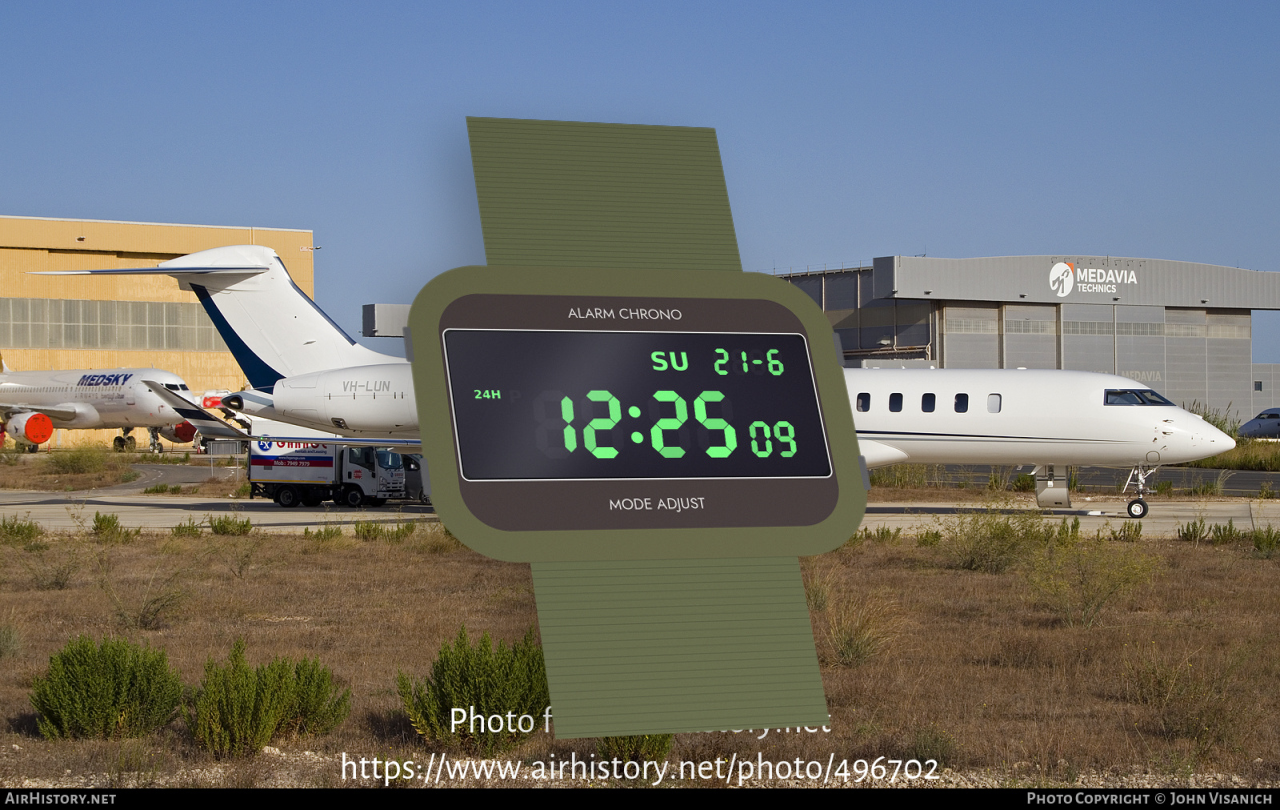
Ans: 12:25:09
